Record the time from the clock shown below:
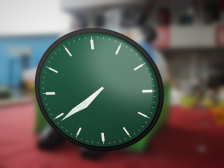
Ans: 7:39
